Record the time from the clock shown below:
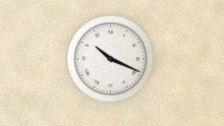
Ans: 10:19
